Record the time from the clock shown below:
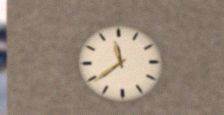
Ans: 11:39
